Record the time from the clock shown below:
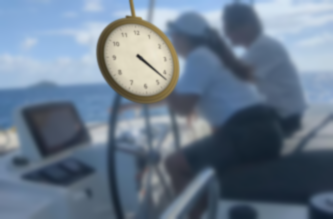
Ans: 4:22
